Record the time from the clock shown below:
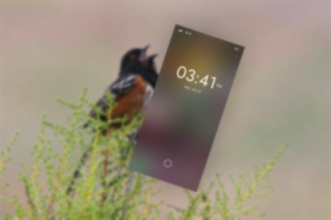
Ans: 3:41
